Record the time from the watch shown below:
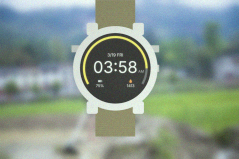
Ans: 3:58
